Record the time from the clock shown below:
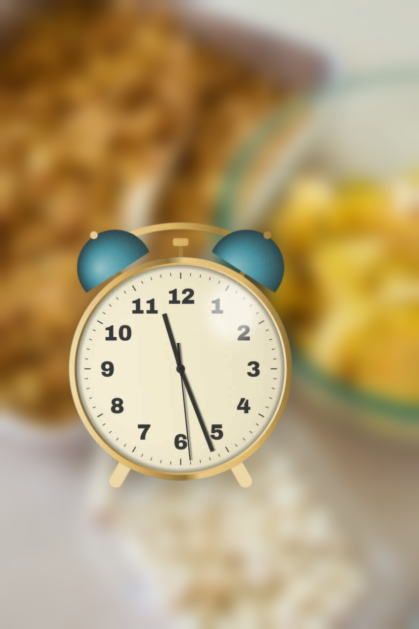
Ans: 11:26:29
